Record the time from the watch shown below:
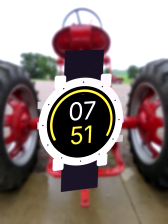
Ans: 7:51
